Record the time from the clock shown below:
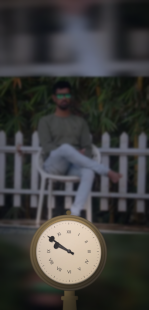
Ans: 9:51
